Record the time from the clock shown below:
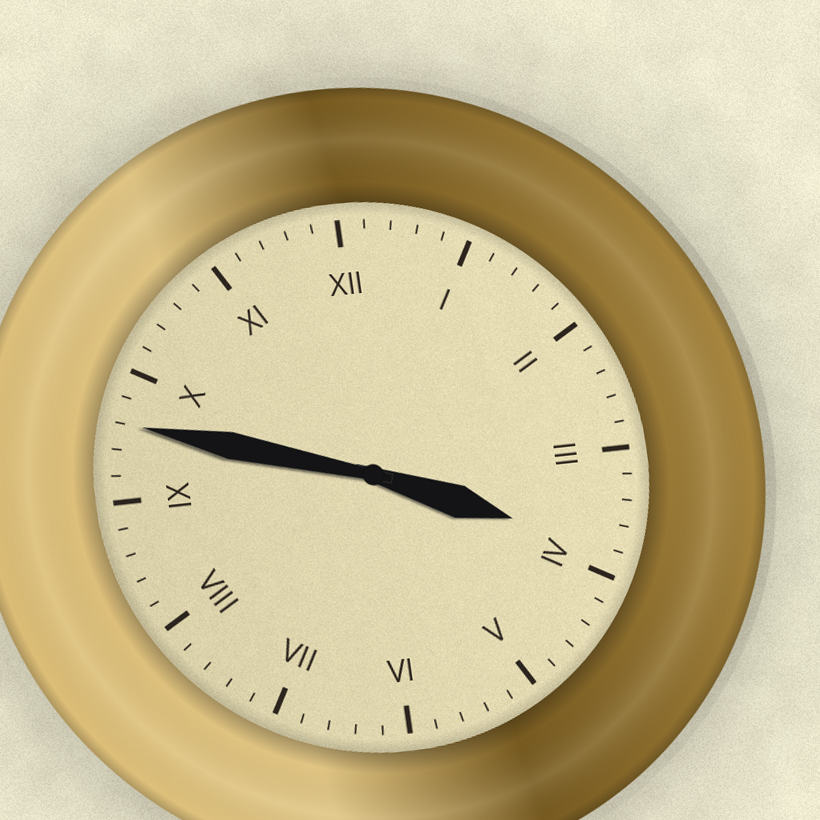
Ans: 3:48
